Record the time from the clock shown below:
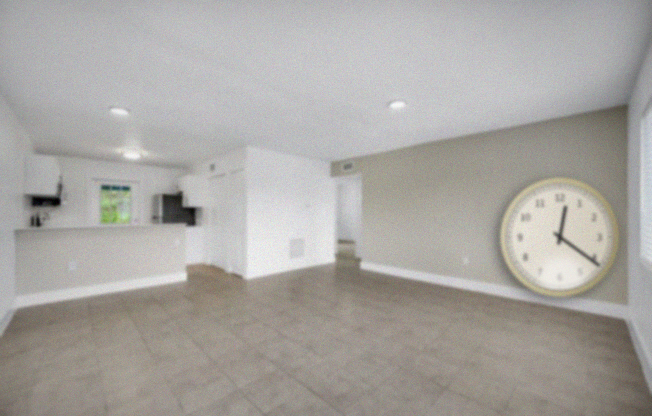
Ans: 12:21
